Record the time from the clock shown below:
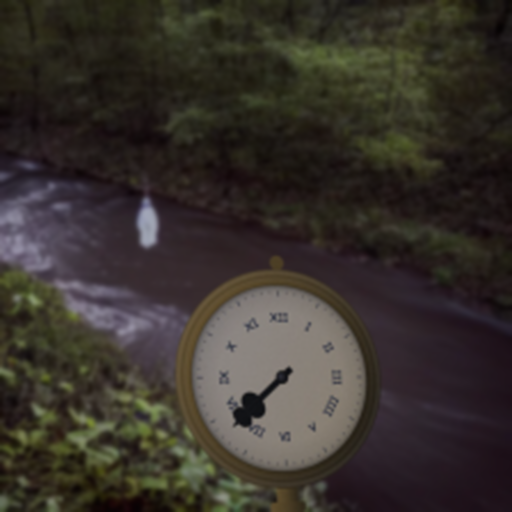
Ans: 7:38
